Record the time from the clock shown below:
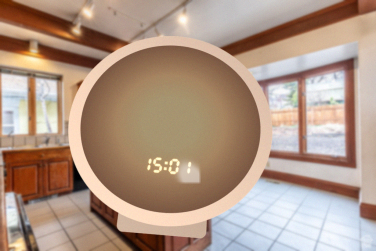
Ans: 15:01
